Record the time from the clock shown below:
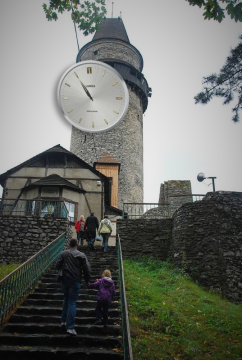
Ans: 10:55
